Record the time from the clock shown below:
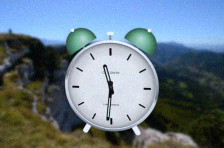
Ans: 11:31
